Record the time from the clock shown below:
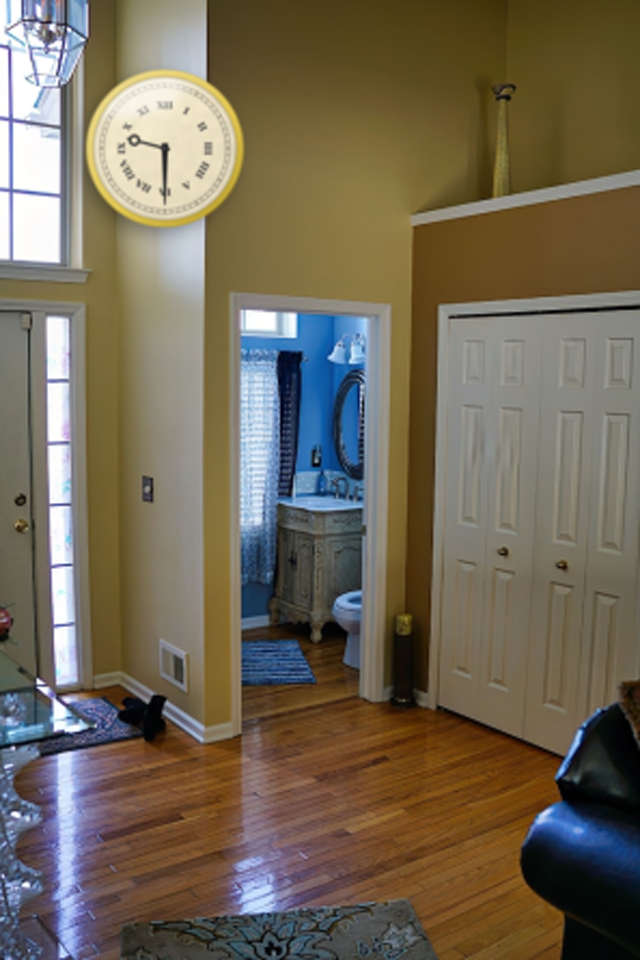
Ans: 9:30
